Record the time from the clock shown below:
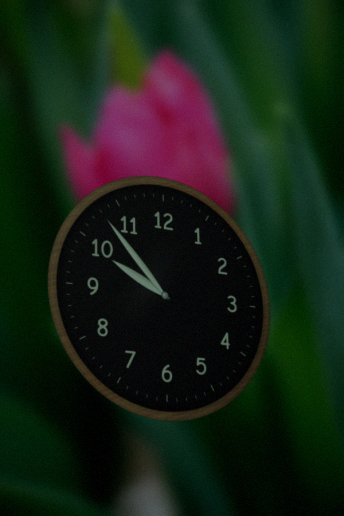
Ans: 9:53
